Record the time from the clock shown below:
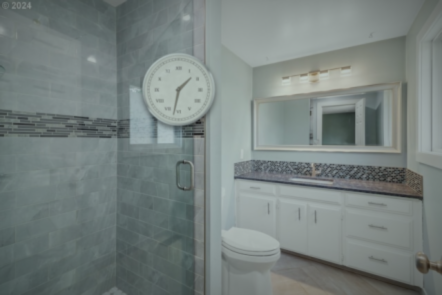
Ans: 1:32
